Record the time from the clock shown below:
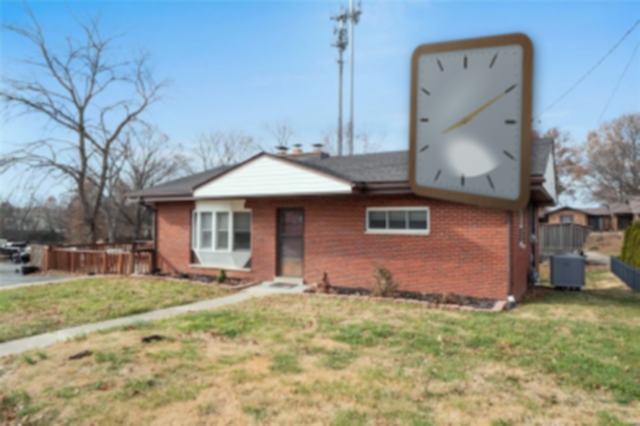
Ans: 8:10
